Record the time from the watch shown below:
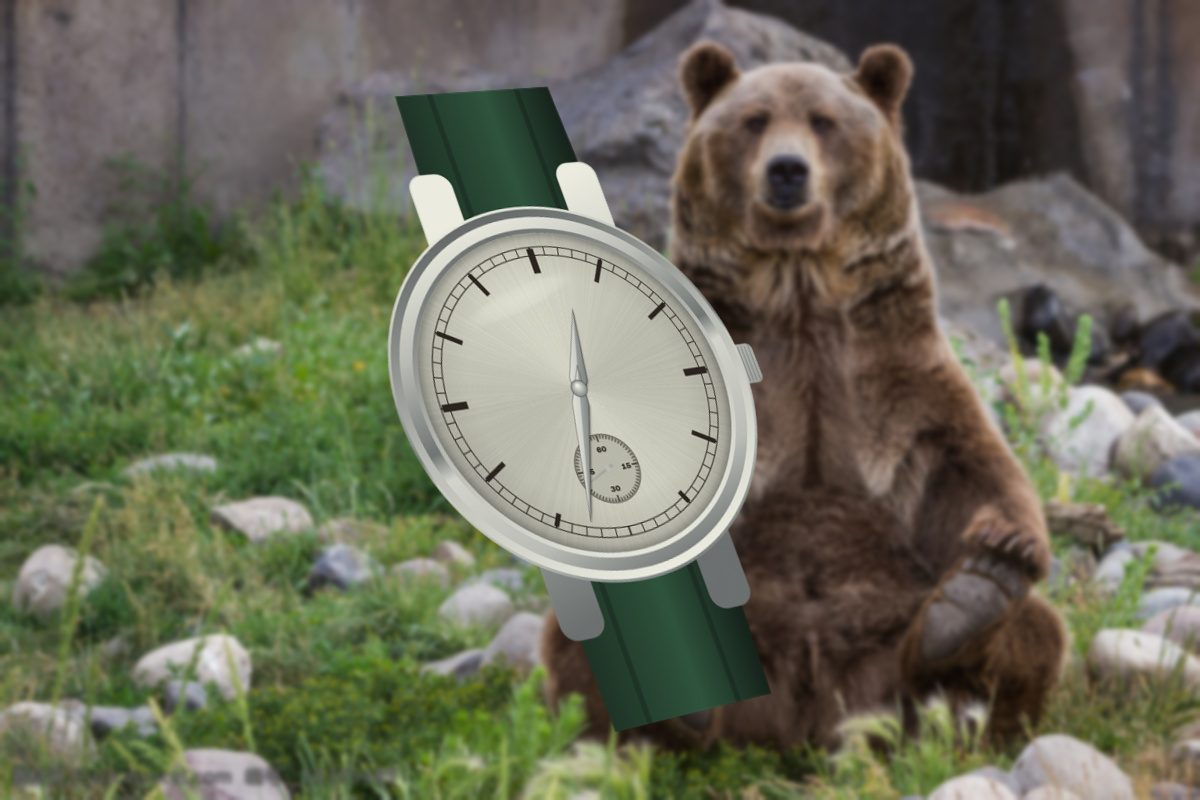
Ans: 12:32:41
